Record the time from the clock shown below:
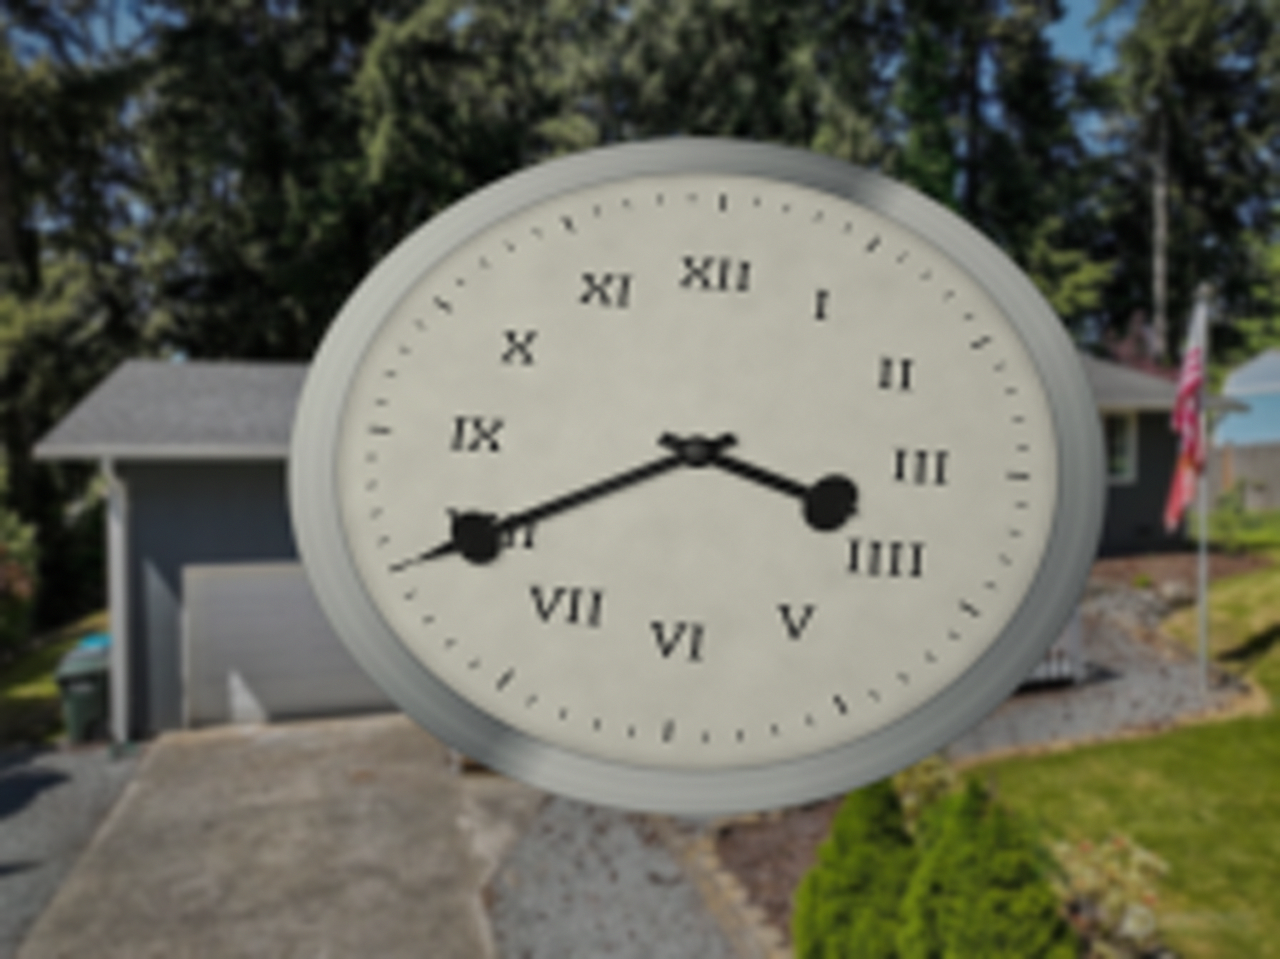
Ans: 3:40
